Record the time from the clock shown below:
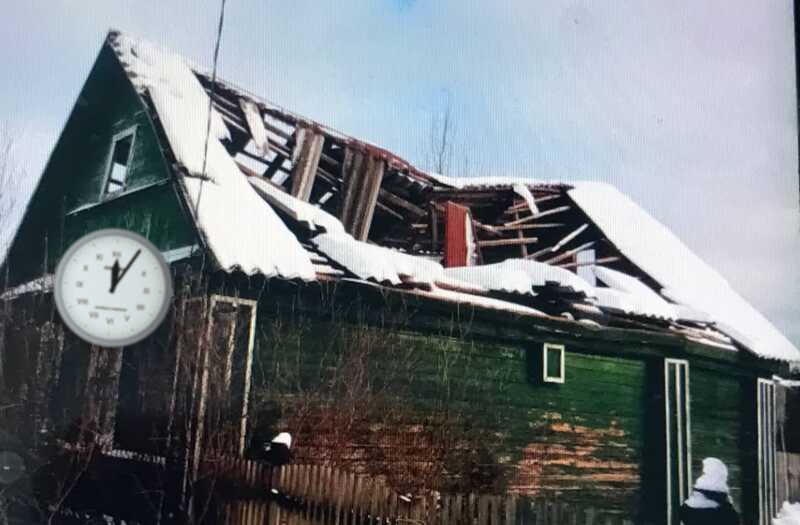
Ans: 12:05
